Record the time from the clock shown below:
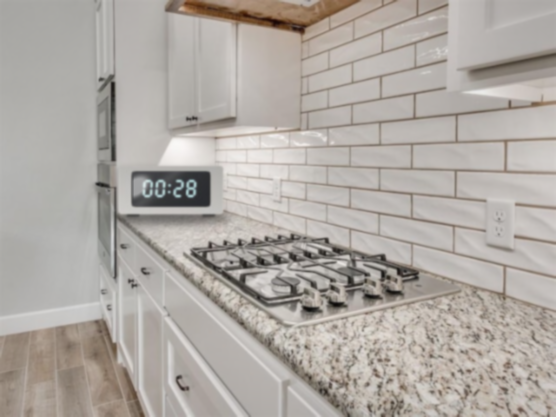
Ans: 0:28
